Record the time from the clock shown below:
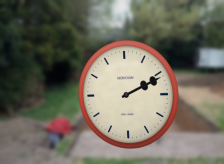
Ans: 2:11
